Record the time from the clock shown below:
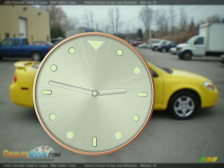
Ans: 2:47
